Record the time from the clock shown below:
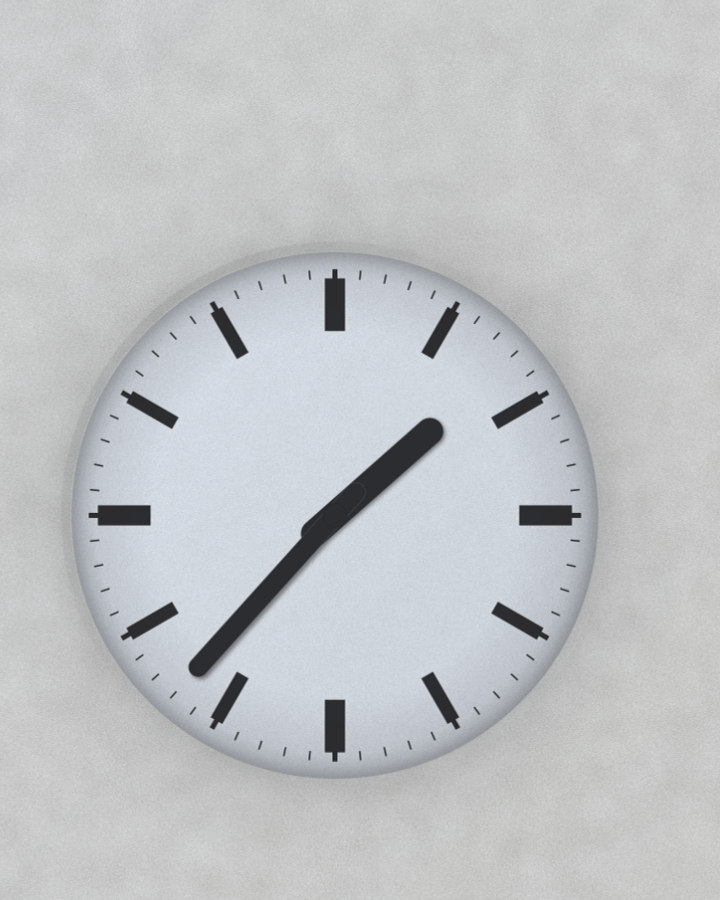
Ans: 1:37
